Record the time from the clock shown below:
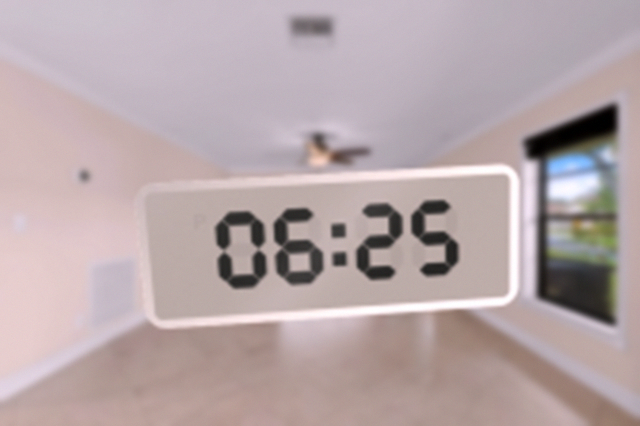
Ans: 6:25
